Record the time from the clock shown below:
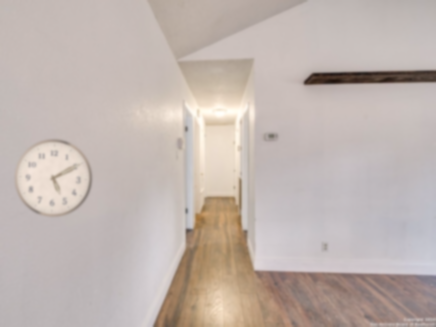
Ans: 5:10
